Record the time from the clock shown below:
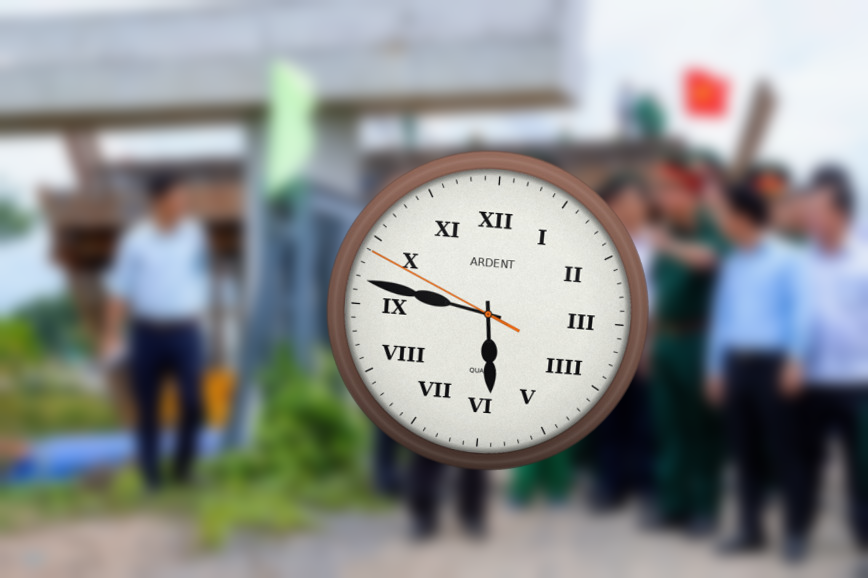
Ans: 5:46:49
